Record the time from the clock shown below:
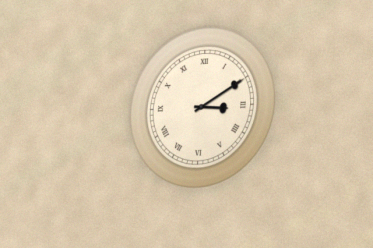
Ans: 3:10
